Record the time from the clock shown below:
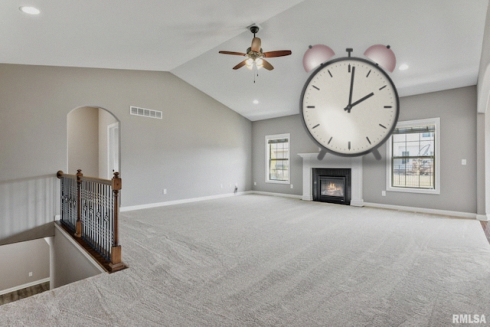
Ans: 2:01
